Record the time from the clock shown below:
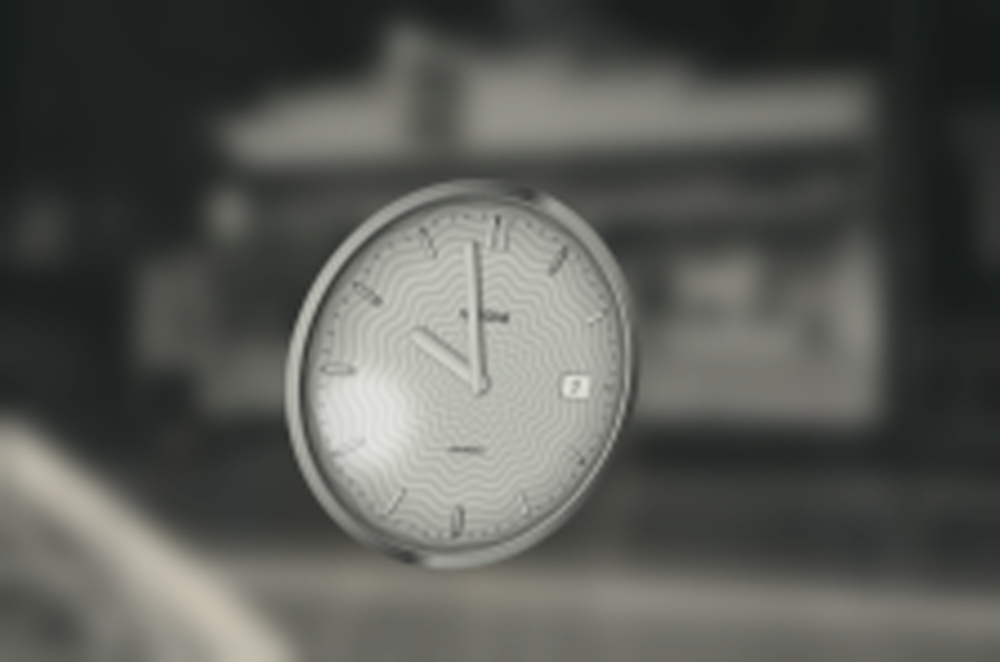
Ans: 9:58
